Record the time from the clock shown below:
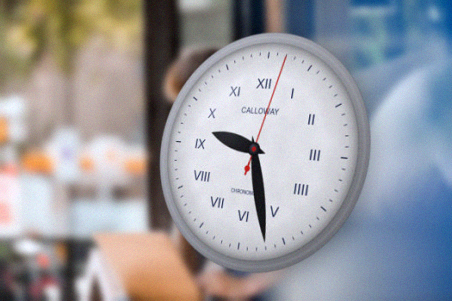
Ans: 9:27:02
